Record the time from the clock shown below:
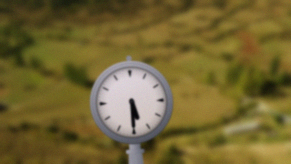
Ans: 5:30
